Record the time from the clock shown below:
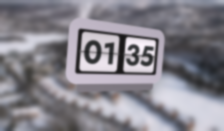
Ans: 1:35
